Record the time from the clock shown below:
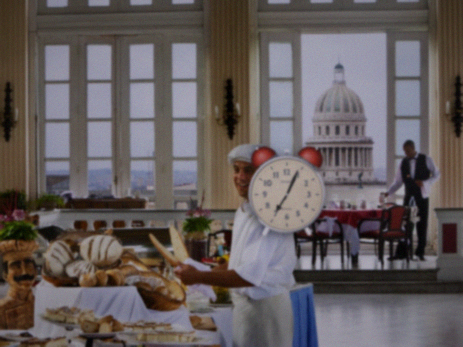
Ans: 7:04
